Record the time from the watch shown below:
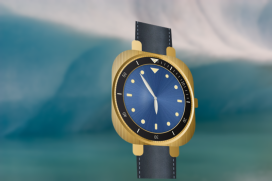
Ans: 5:54
